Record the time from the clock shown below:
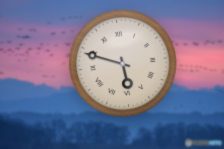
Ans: 5:49
